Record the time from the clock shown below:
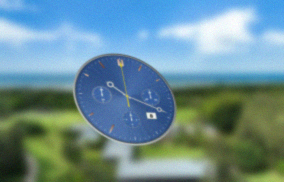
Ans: 10:19
